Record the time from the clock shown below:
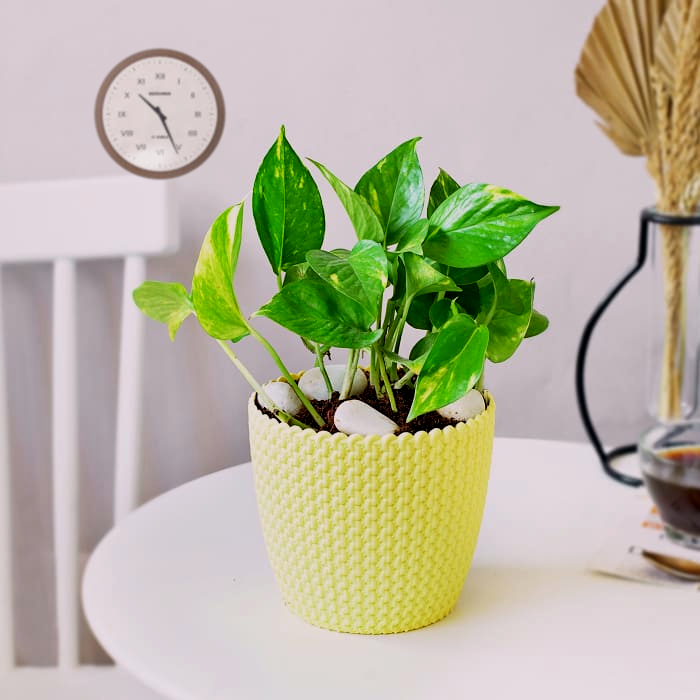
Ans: 10:26
